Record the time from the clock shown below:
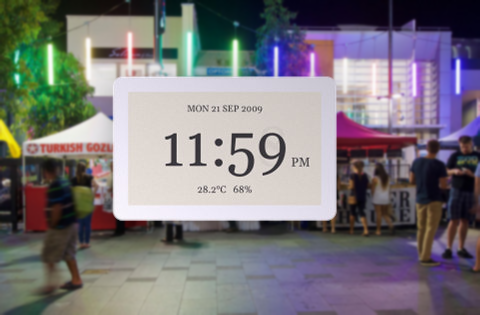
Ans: 11:59
